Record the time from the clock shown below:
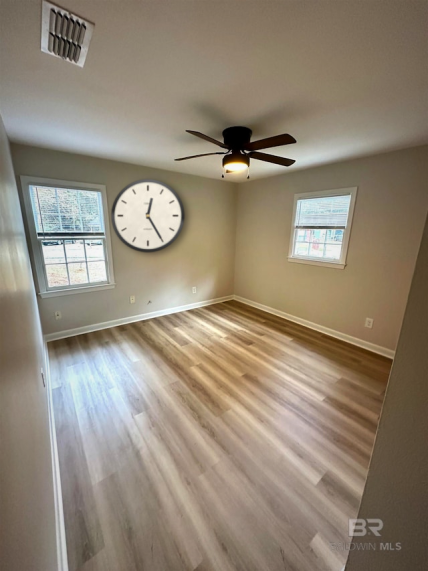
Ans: 12:25
